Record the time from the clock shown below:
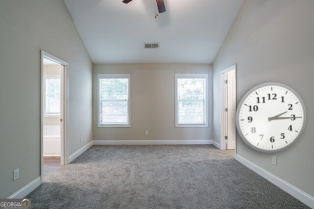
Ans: 2:15
